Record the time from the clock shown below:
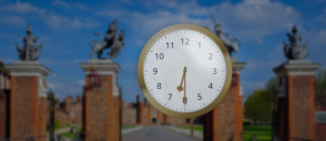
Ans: 6:30
